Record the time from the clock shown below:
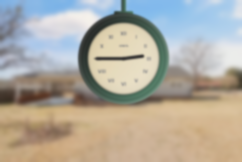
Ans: 2:45
